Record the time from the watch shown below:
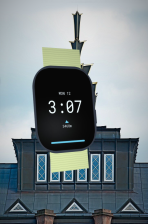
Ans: 3:07
